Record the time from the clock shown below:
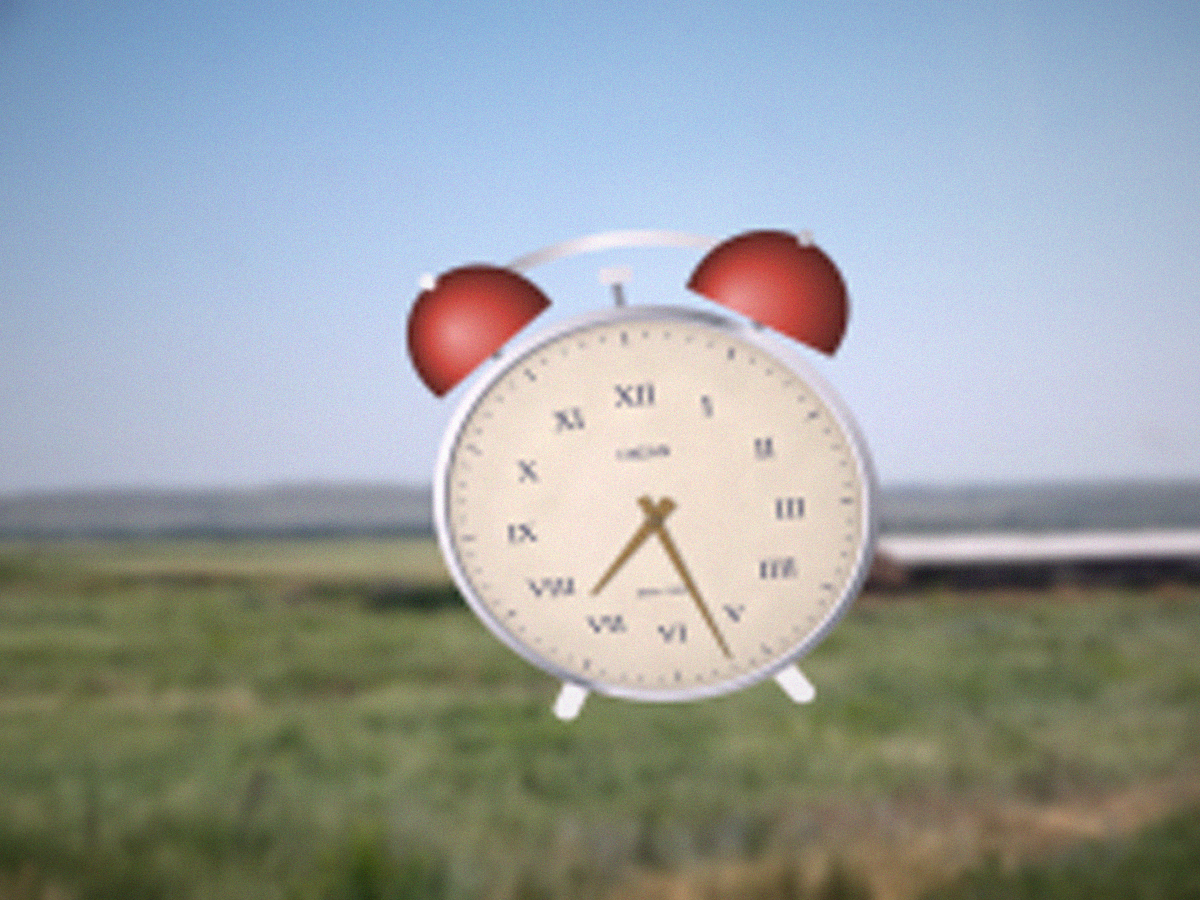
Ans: 7:27
